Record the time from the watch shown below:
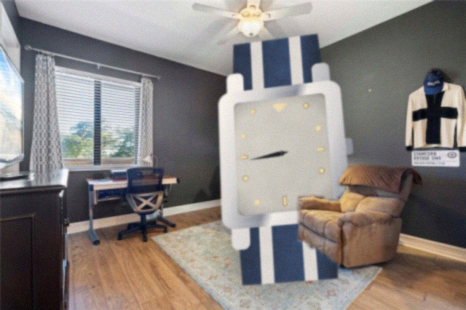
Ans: 8:44
